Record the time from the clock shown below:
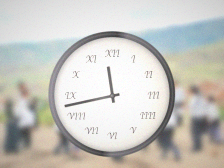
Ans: 11:43
